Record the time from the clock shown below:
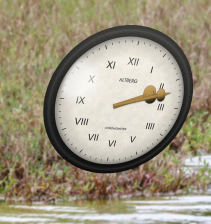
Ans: 2:12
